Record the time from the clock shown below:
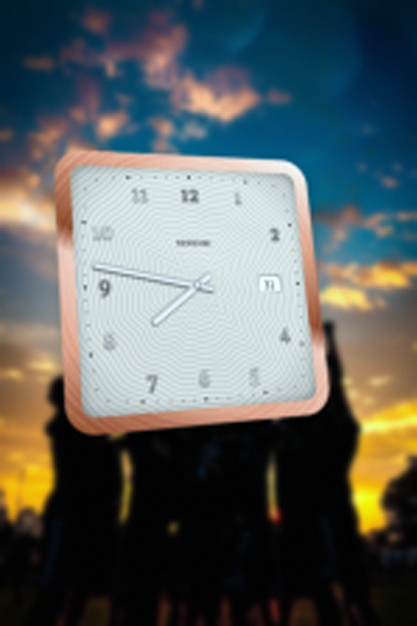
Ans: 7:47
